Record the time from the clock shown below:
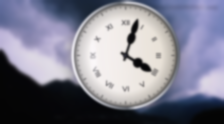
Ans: 4:03
